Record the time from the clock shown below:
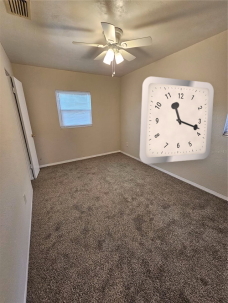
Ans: 11:18
